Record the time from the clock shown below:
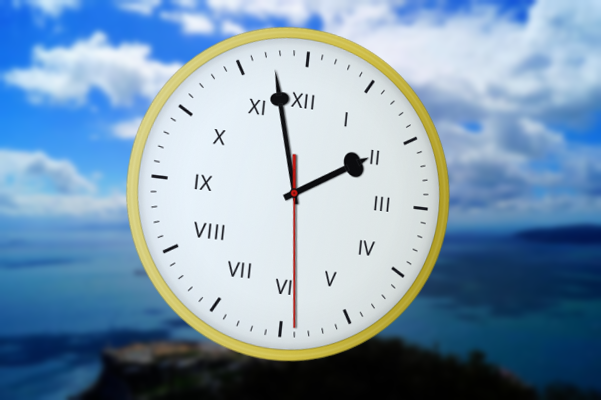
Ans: 1:57:29
